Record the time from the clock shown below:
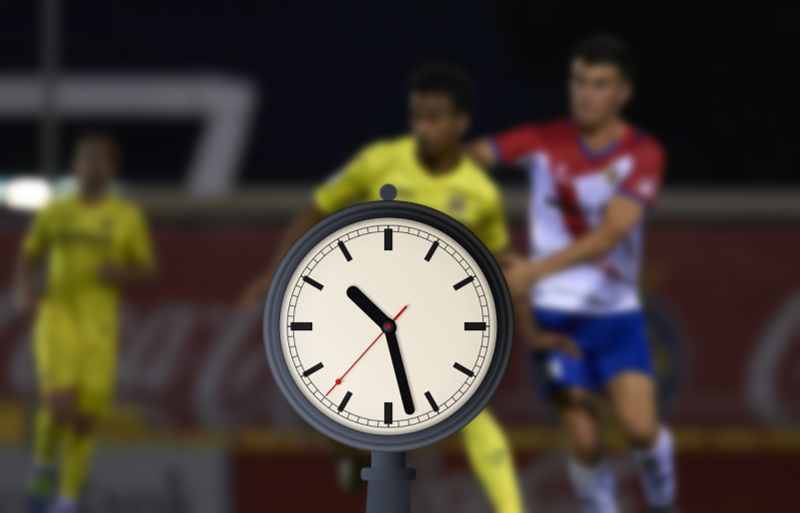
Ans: 10:27:37
